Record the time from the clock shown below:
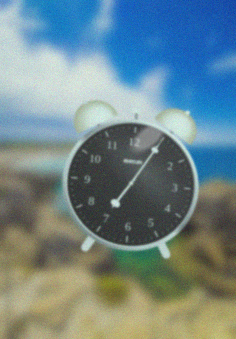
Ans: 7:05
